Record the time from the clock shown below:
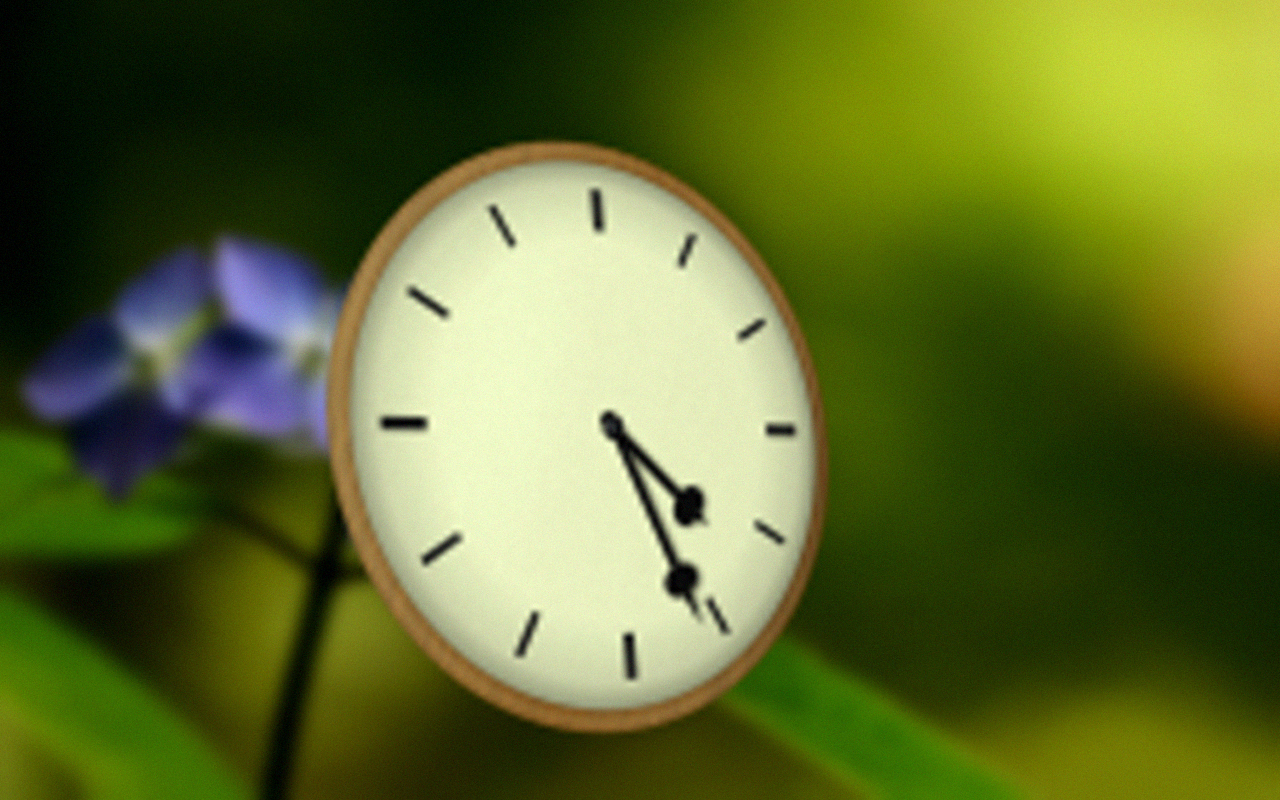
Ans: 4:26
